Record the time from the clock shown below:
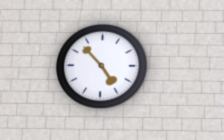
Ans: 4:53
